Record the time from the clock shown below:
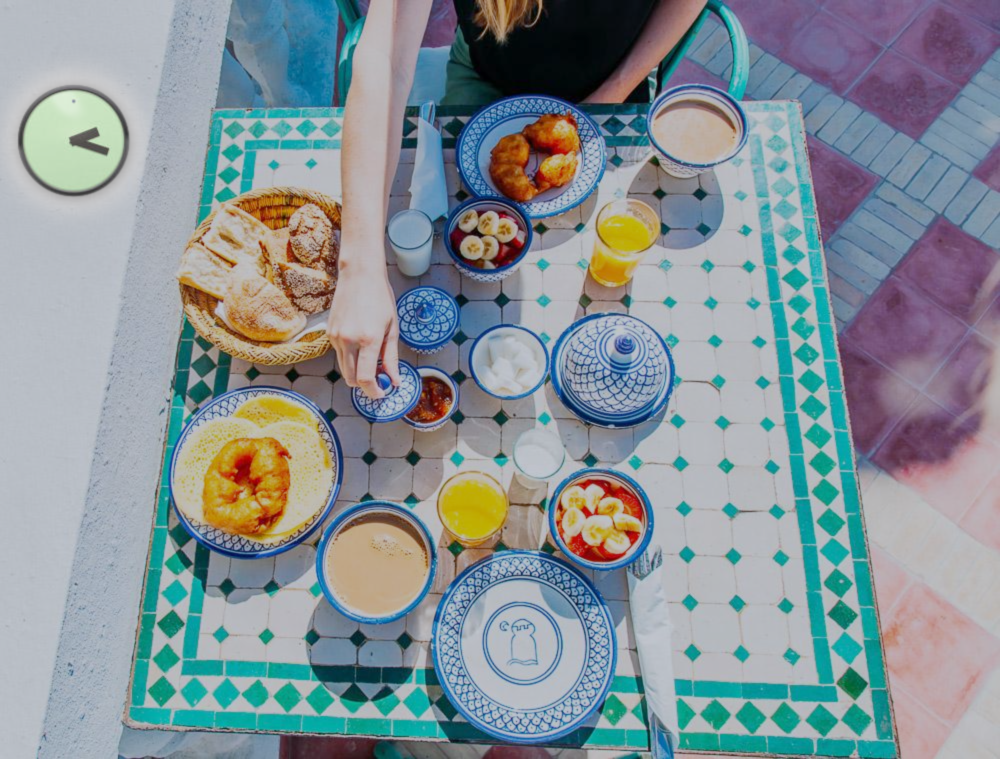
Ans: 2:18
